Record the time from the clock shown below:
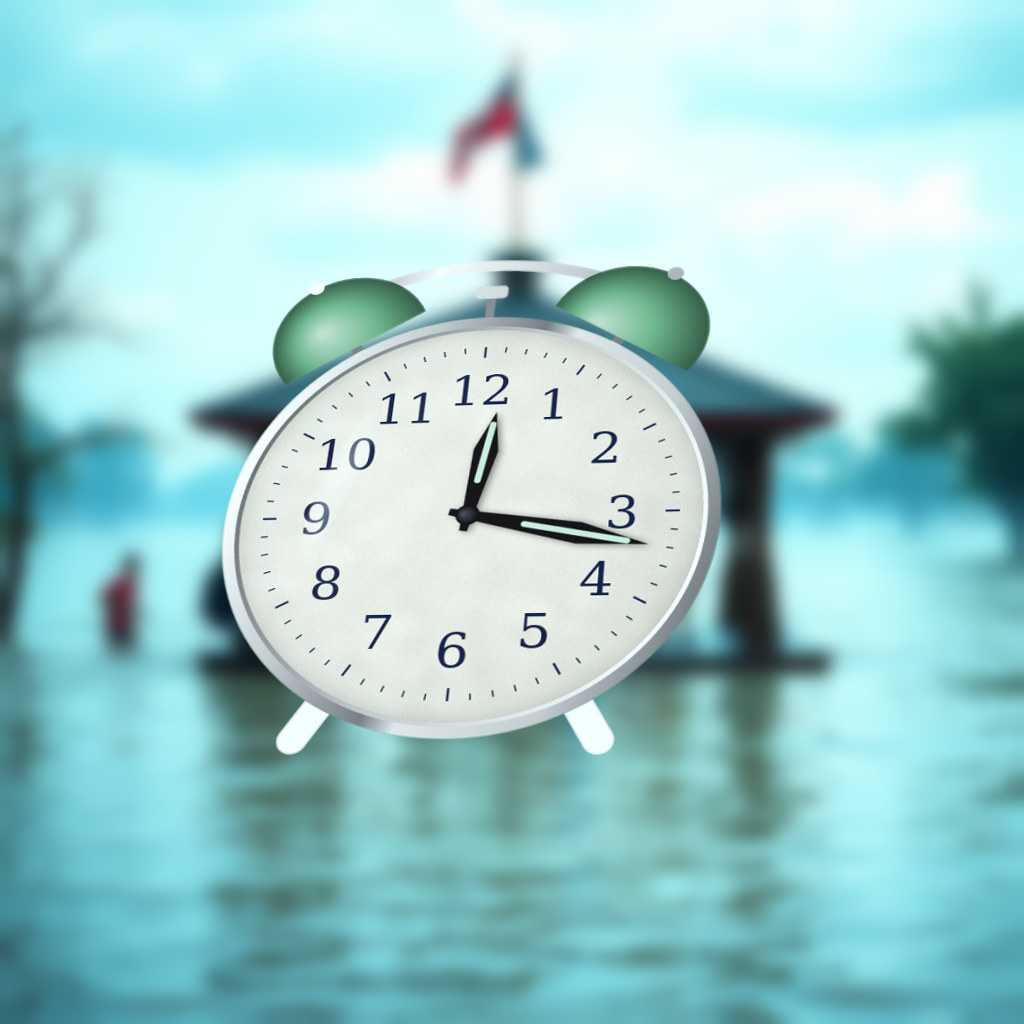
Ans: 12:17
